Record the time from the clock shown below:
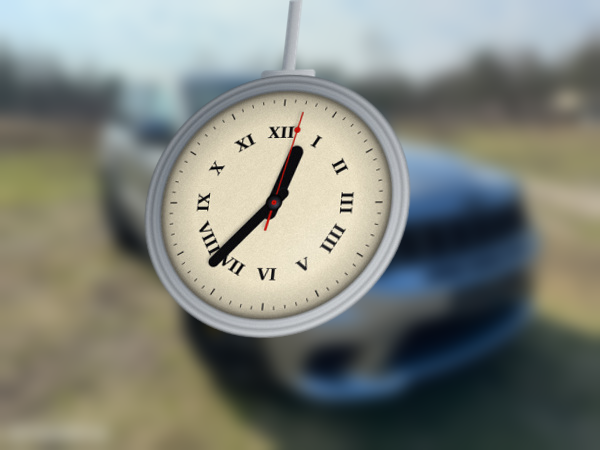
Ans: 12:37:02
